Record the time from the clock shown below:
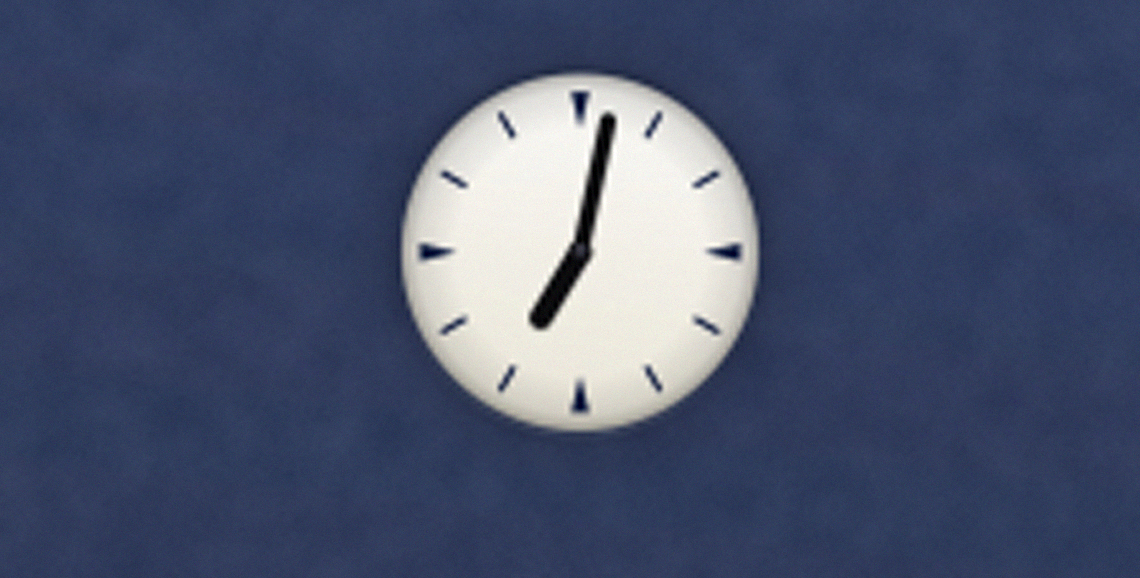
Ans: 7:02
